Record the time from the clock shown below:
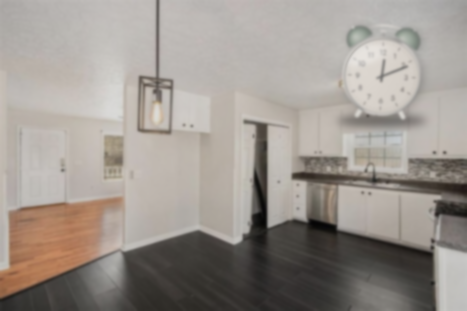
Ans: 12:11
